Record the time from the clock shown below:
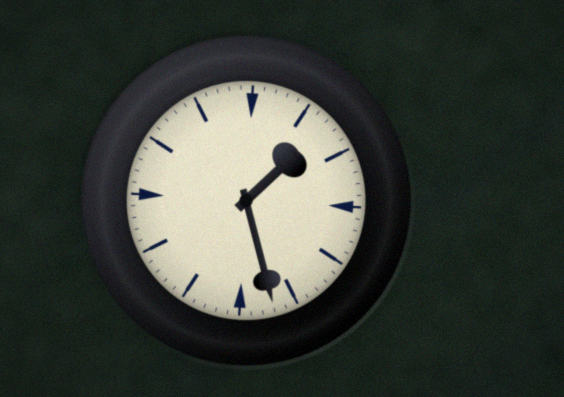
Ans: 1:27
